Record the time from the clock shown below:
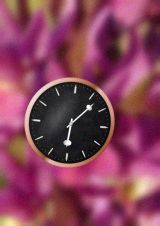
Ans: 6:07
